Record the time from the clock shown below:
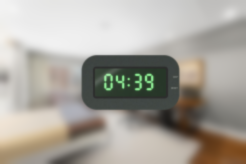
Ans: 4:39
